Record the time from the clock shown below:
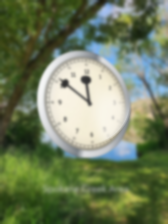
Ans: 11:51
